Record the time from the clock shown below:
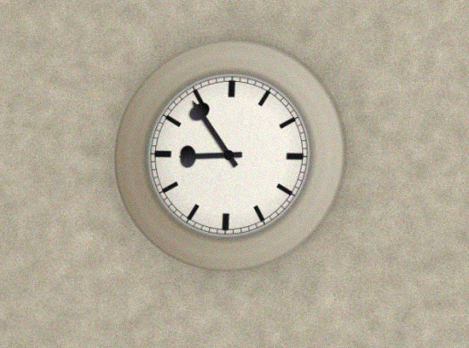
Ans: 8:54
